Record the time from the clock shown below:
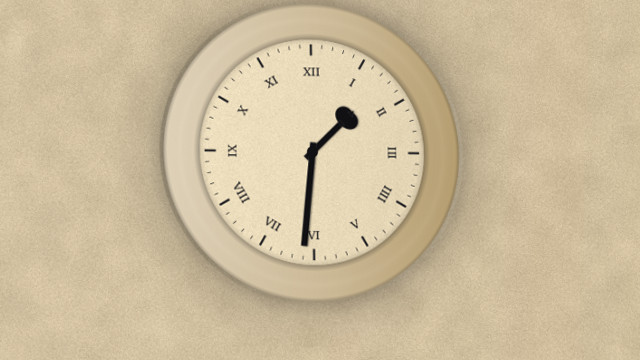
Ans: 1:31
